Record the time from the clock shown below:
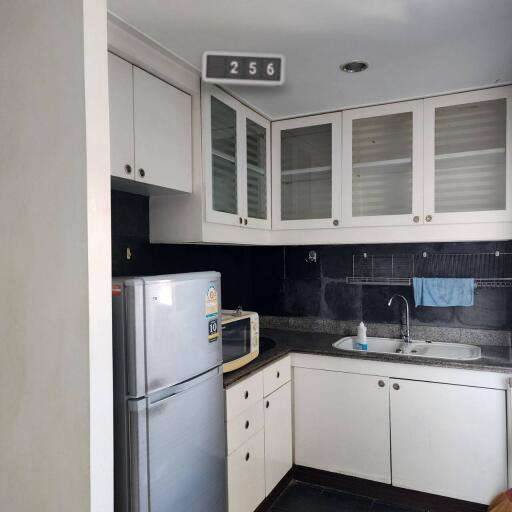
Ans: 2:56
